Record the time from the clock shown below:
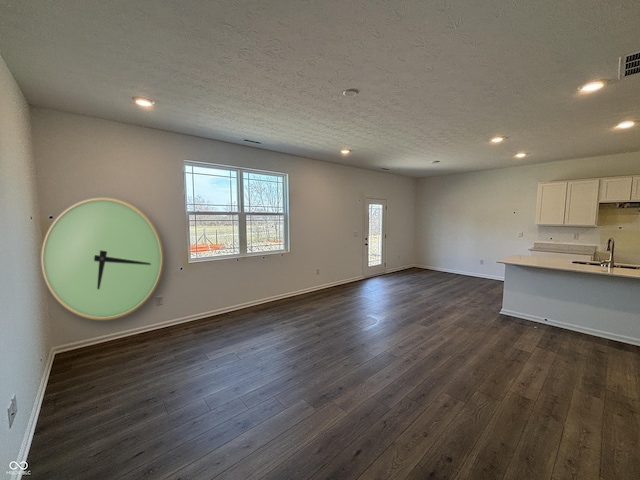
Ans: 6:16
